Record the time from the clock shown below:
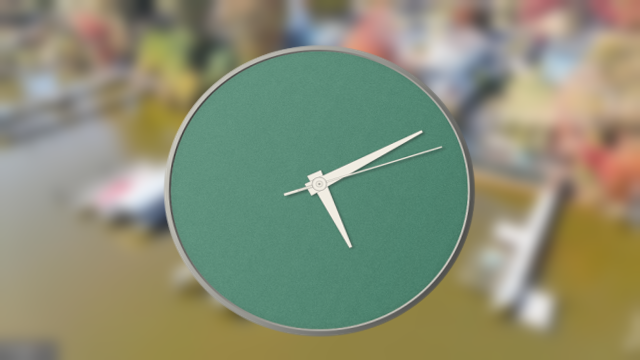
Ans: 5:10:12
